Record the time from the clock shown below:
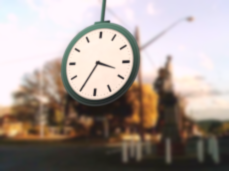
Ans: 3:35
